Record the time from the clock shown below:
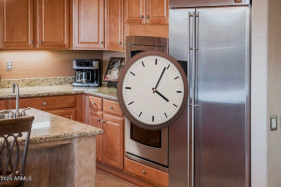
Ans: 4:04
